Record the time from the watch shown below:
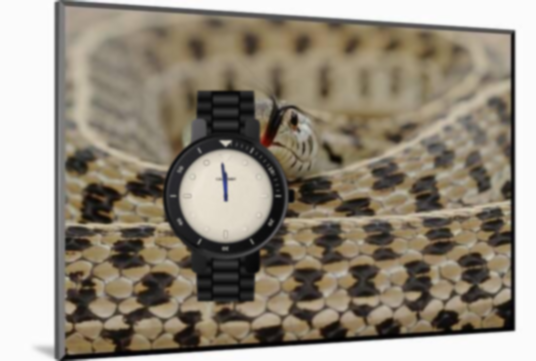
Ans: 11:59
